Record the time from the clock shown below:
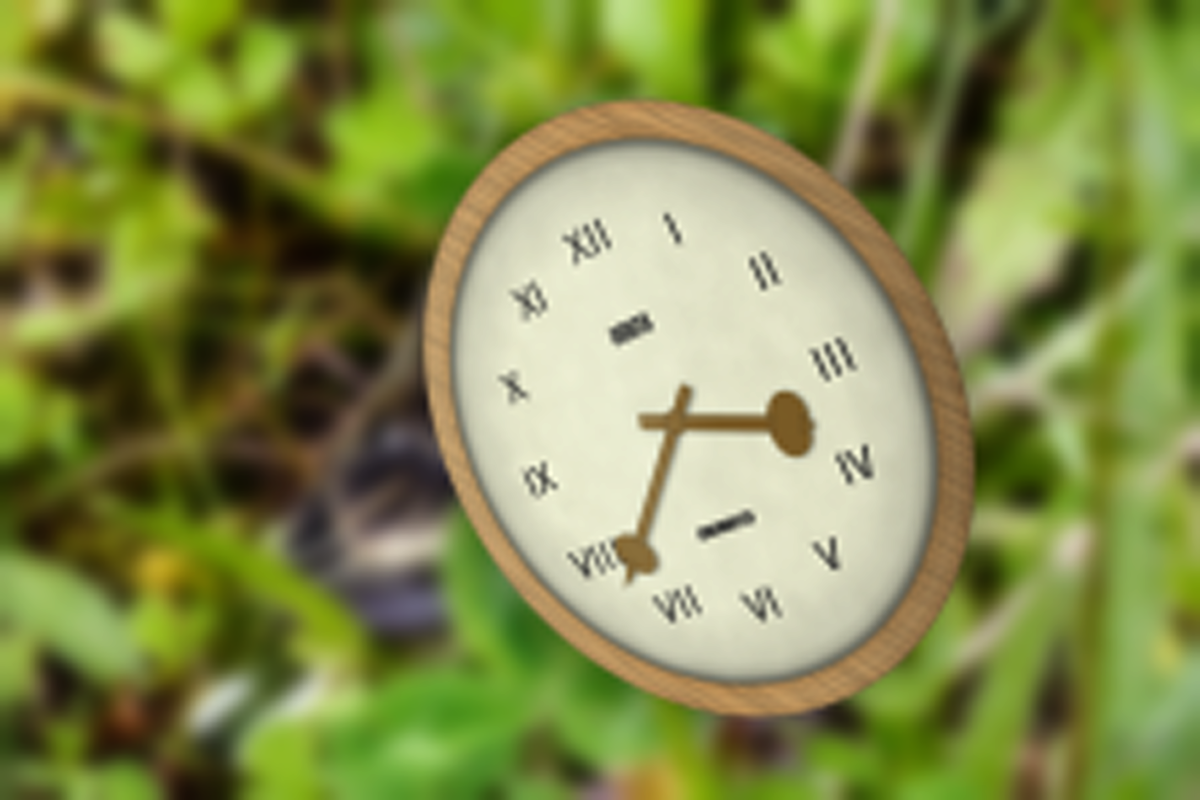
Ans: 3:38
